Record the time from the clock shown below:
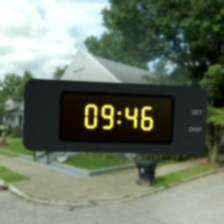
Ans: 9:46
